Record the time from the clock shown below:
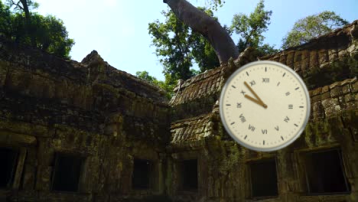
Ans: 9:53
